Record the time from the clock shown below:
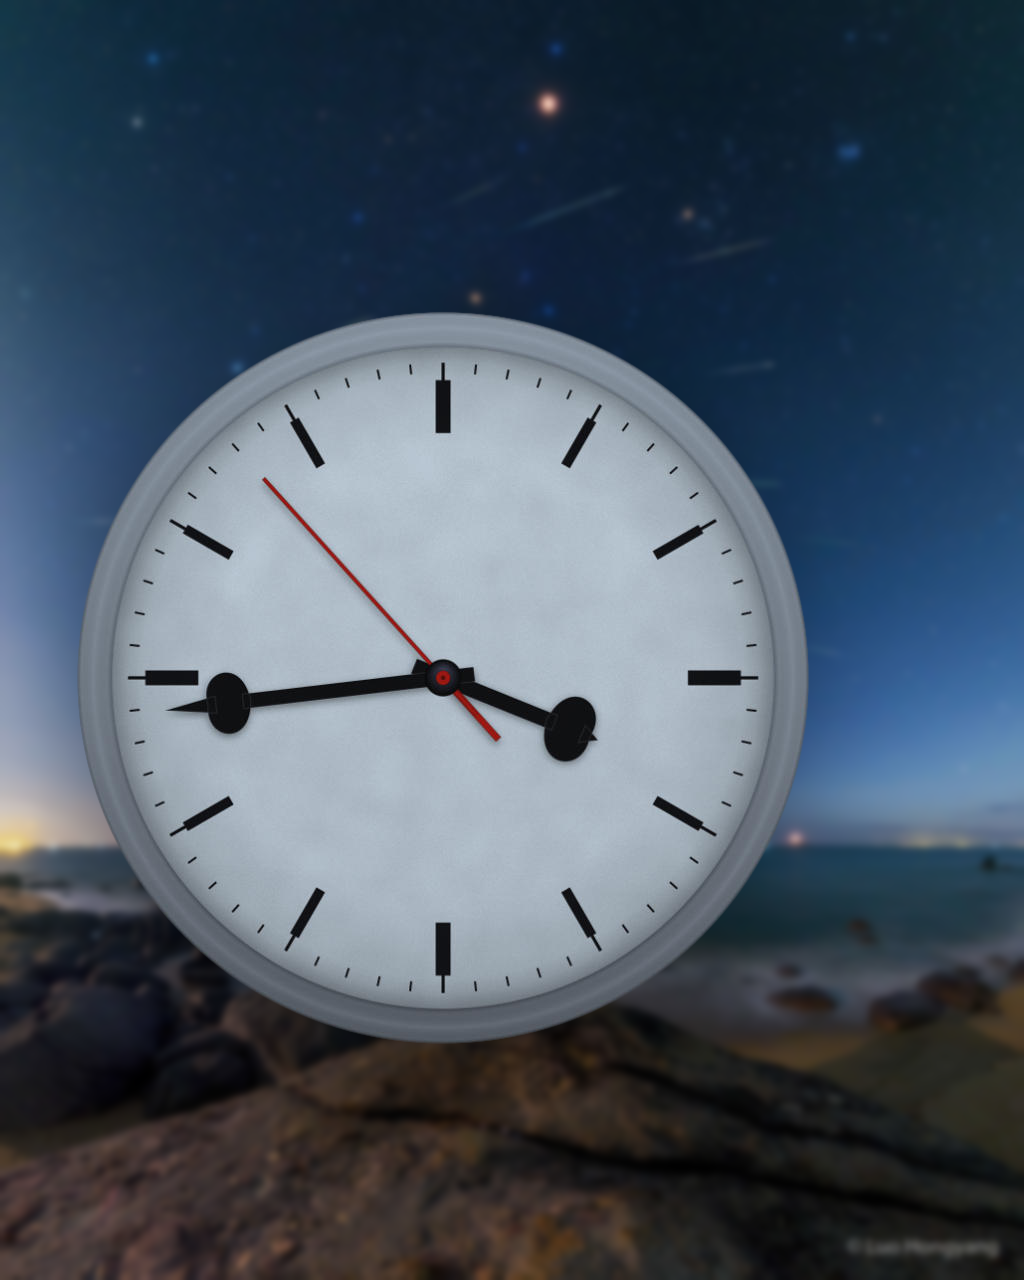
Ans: 3:43:53
